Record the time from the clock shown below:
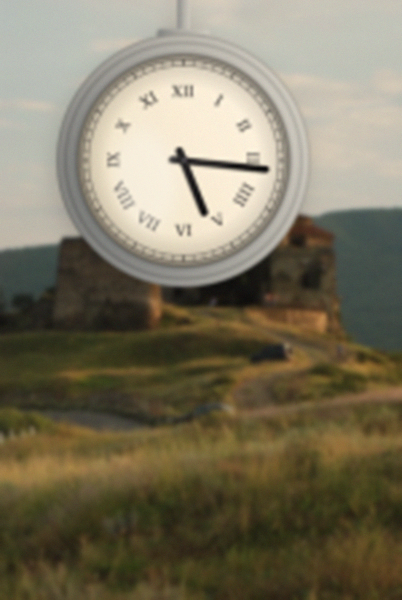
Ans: 5:16
